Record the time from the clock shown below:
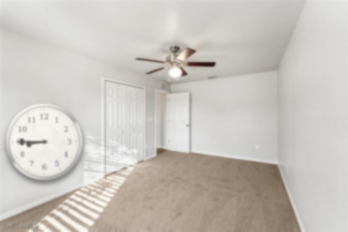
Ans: 8:45
